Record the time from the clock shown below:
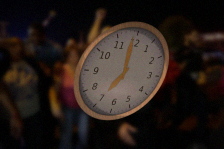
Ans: 6:59
